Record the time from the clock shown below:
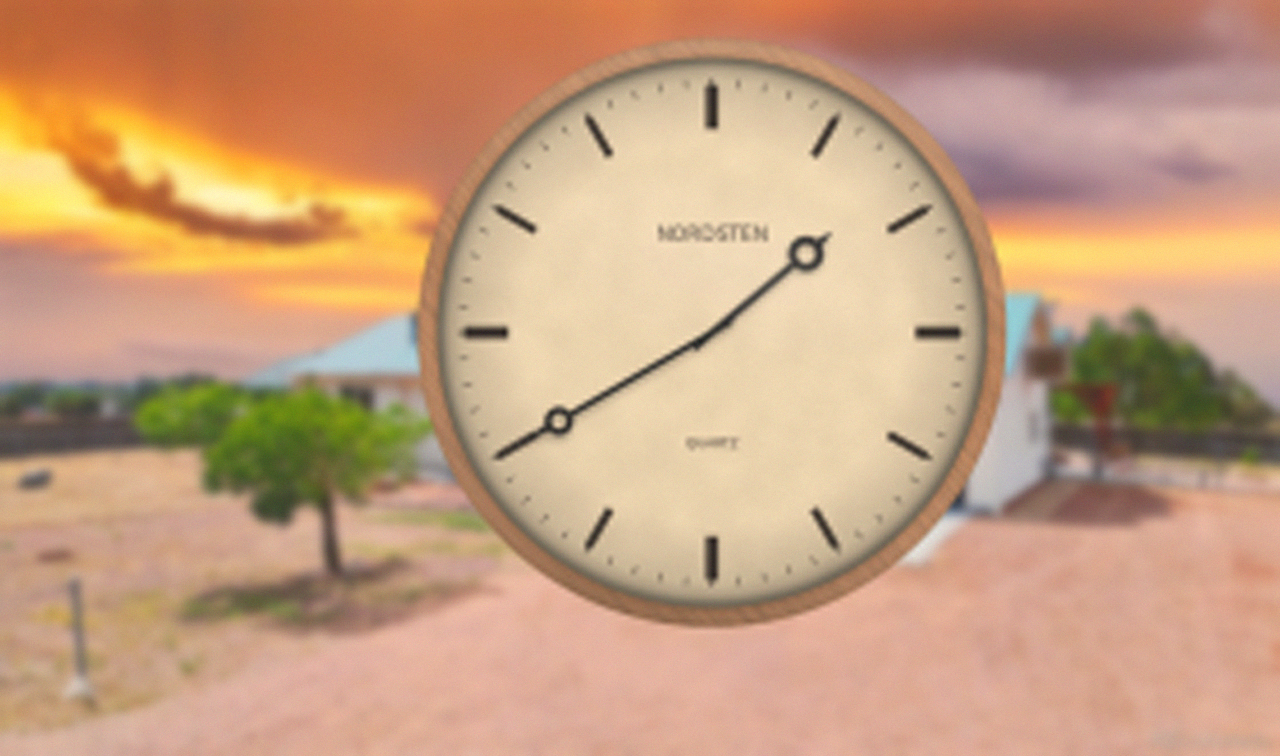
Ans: 1:40
